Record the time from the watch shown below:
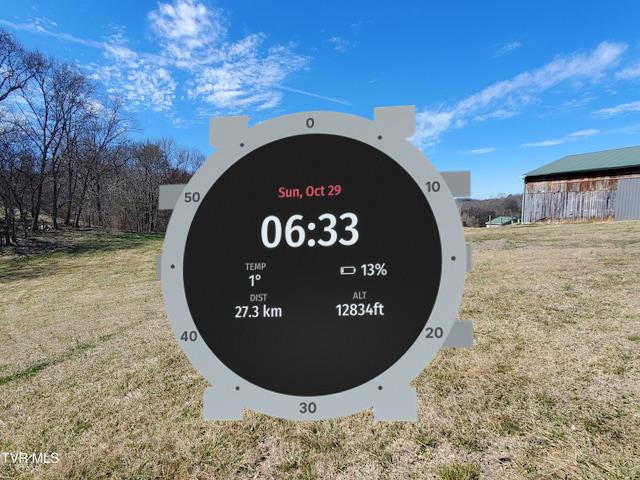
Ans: 6:33
